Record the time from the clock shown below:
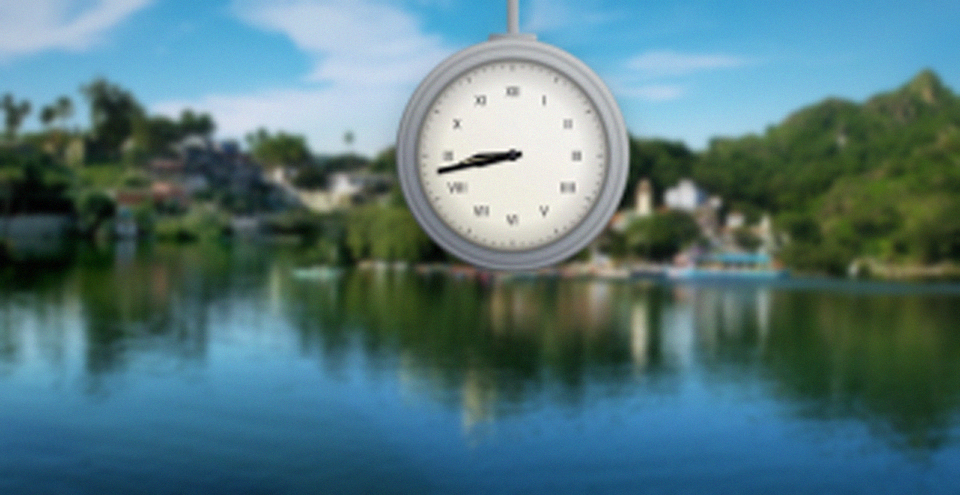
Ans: 8:43
